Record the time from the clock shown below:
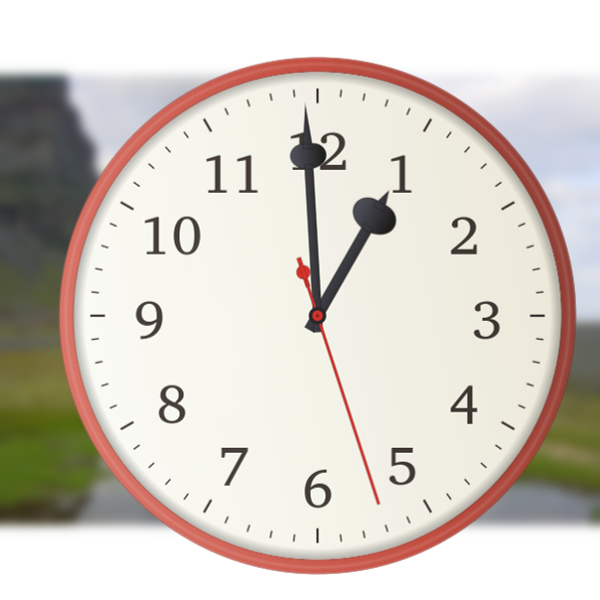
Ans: 12:59:27
